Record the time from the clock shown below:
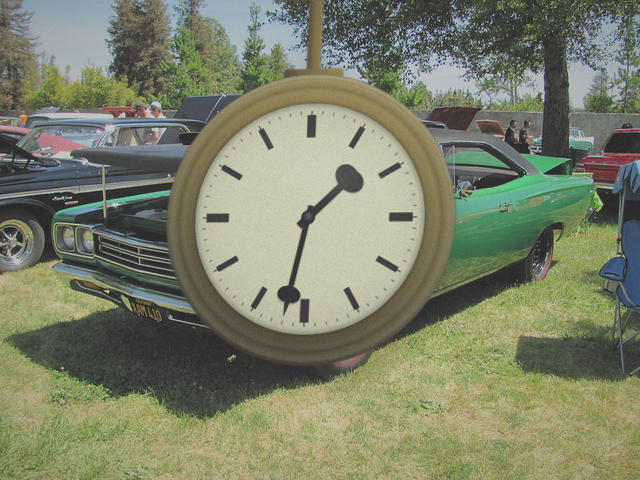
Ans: 1:32
